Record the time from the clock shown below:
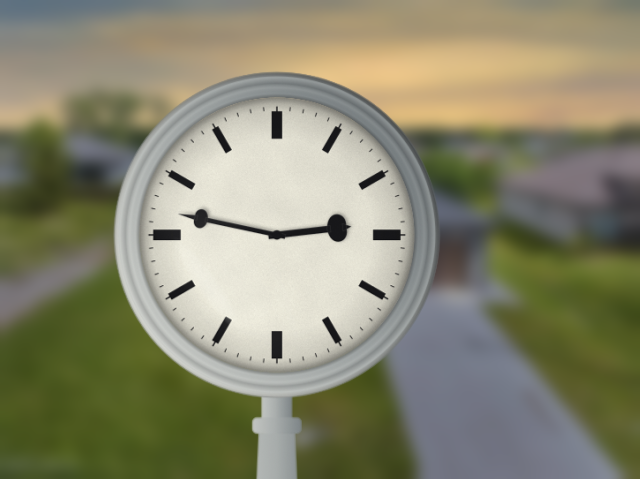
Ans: 2:47
